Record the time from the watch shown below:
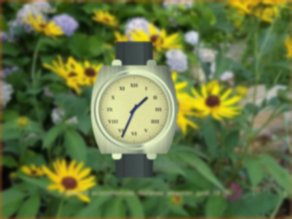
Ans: 1:34
